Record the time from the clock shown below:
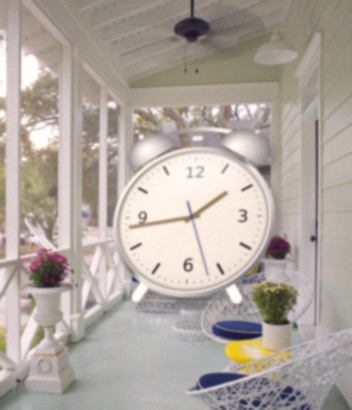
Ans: 1:43:27
